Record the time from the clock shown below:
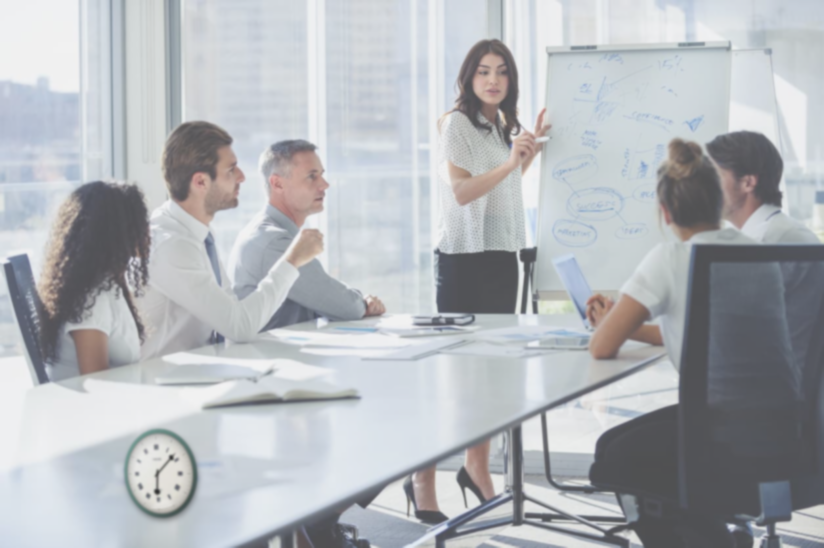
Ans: 6:08
